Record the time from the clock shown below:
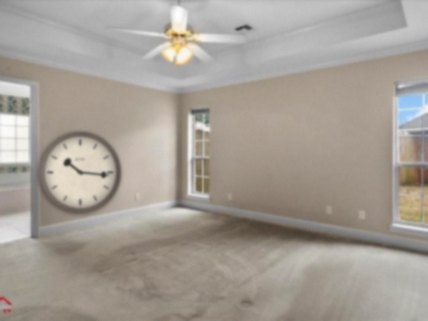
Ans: 10:16
